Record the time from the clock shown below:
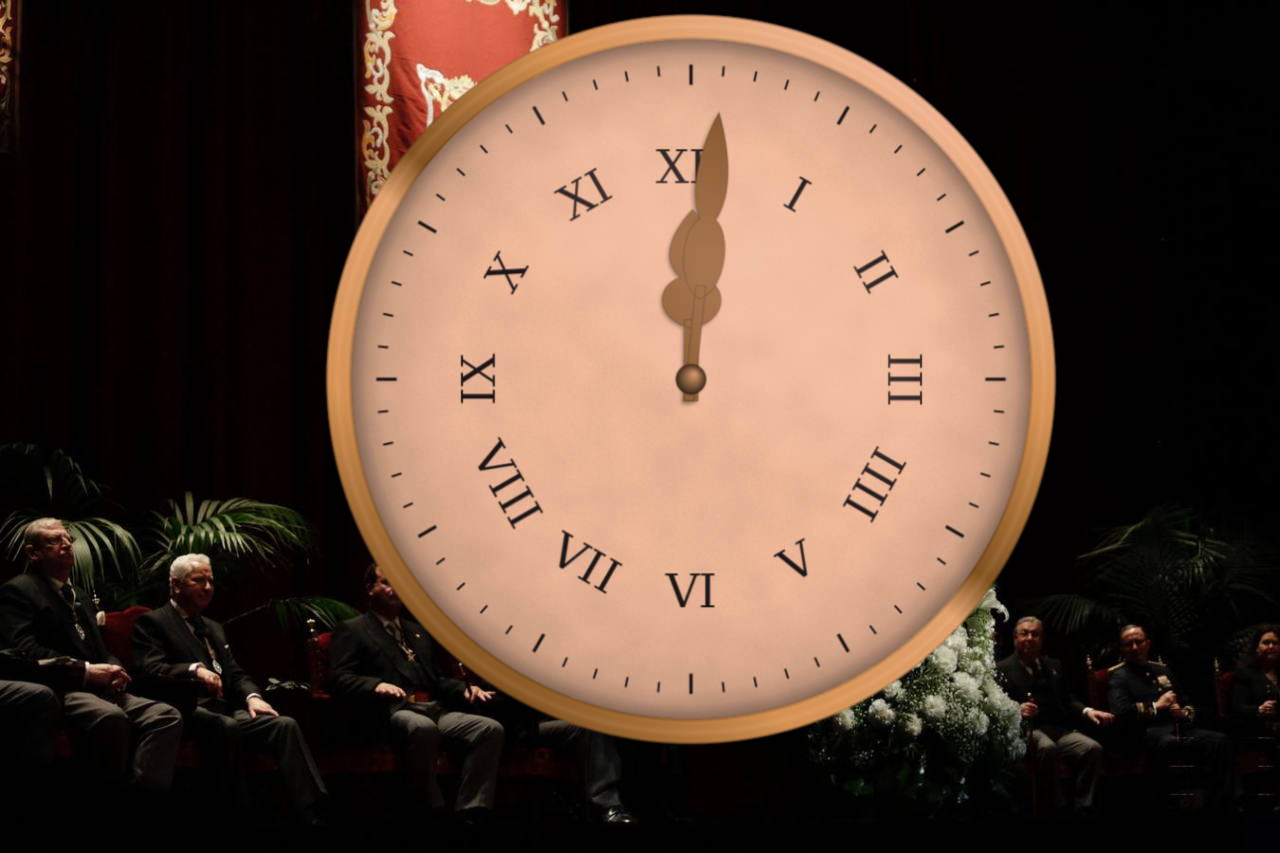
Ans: 12:01
